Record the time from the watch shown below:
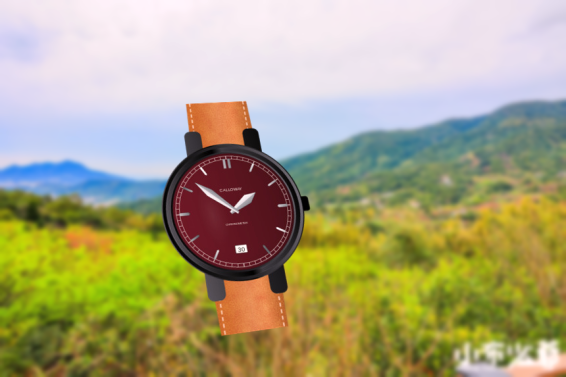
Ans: 1:52
